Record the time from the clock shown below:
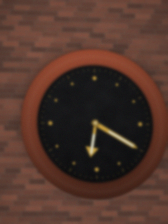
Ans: 6:20
